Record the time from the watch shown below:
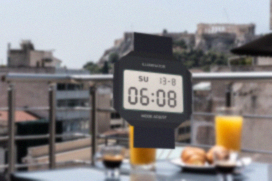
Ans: 6:08
